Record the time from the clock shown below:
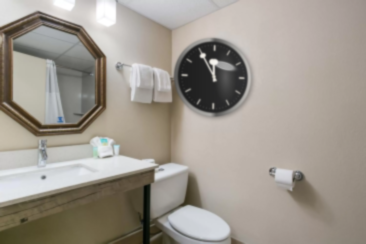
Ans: 11:55
